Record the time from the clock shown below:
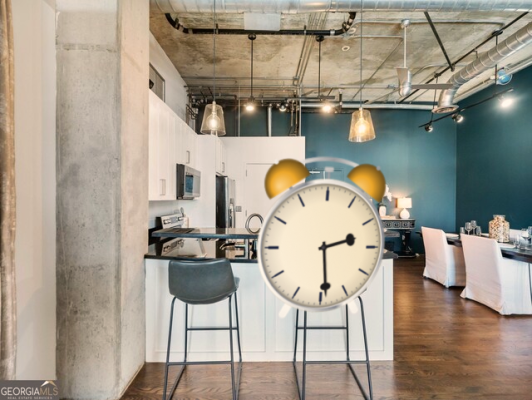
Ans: 2:29
